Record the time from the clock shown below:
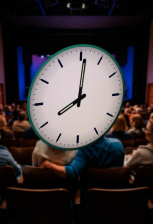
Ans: 8:01
